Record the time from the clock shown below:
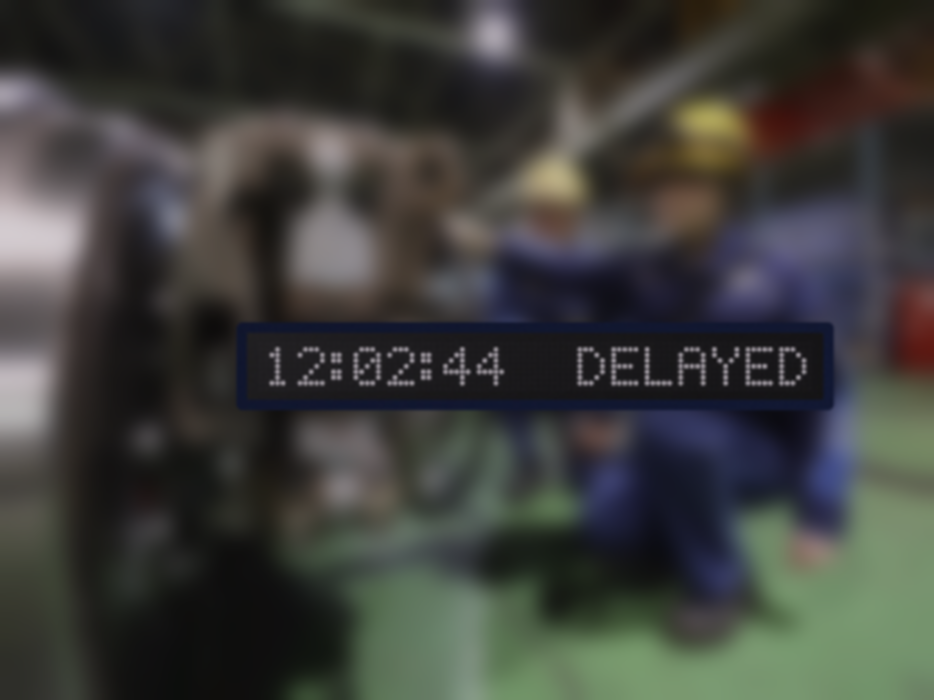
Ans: 12:02:44
